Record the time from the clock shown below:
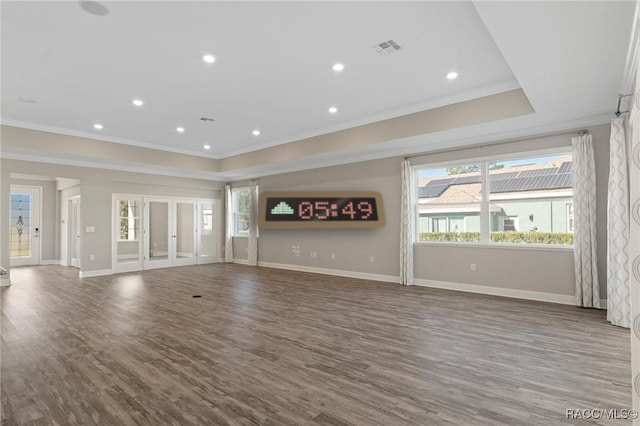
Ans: 5:49
